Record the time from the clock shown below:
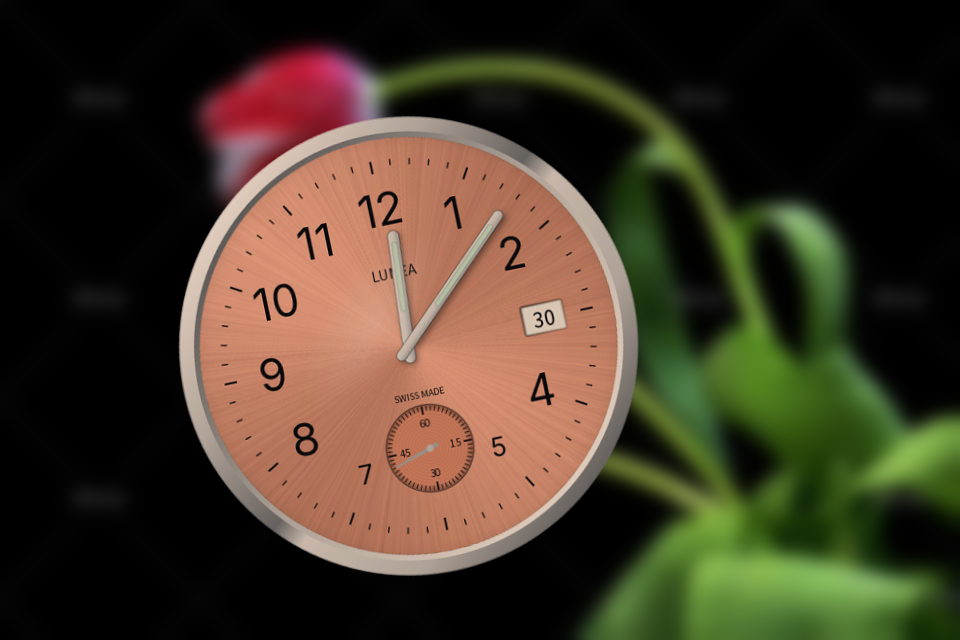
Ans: 12:07:42
